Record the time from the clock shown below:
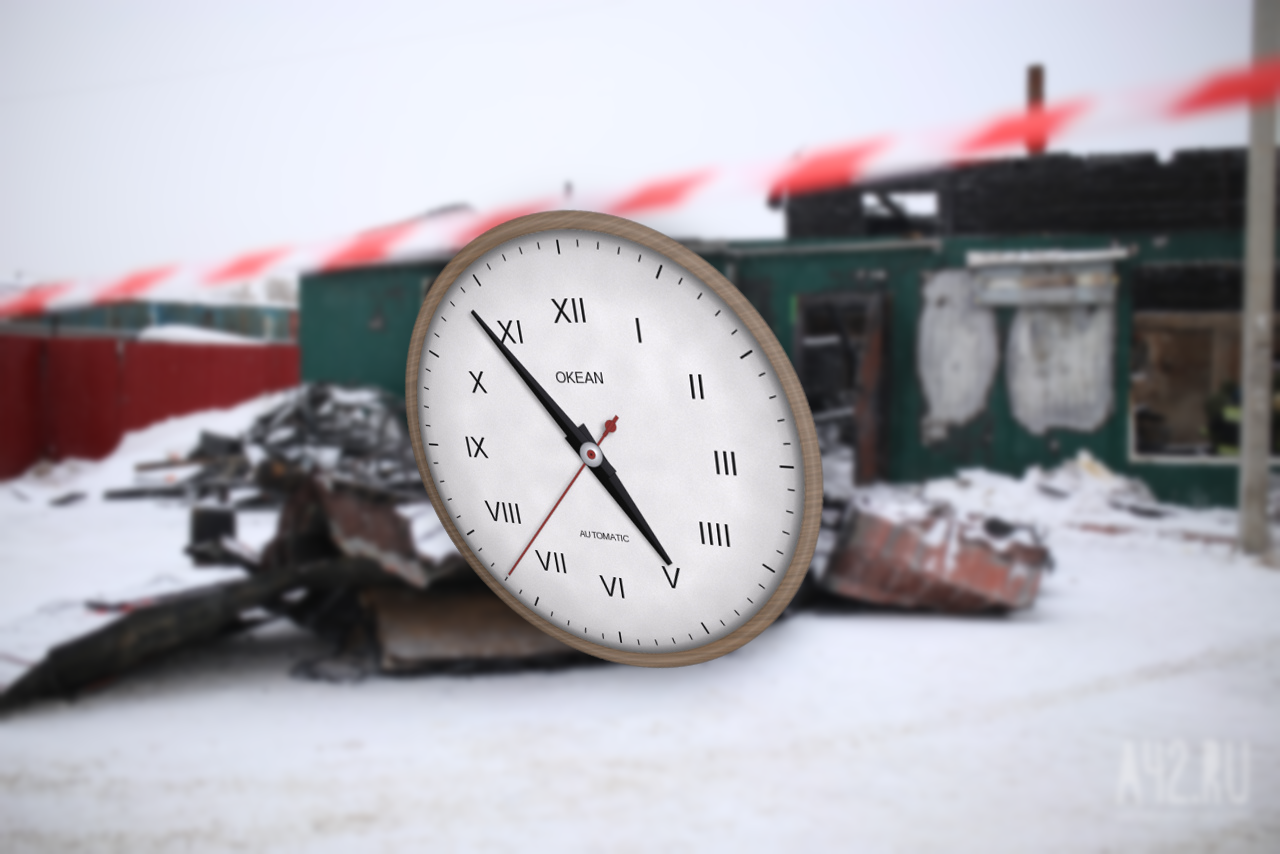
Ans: 4:53:37
